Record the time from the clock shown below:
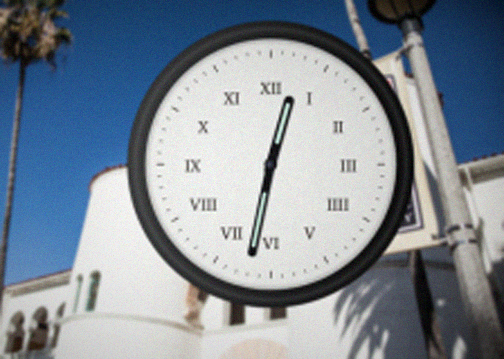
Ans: 12:32
